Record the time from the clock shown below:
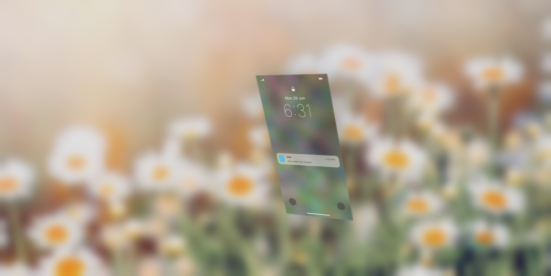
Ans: 6:31
